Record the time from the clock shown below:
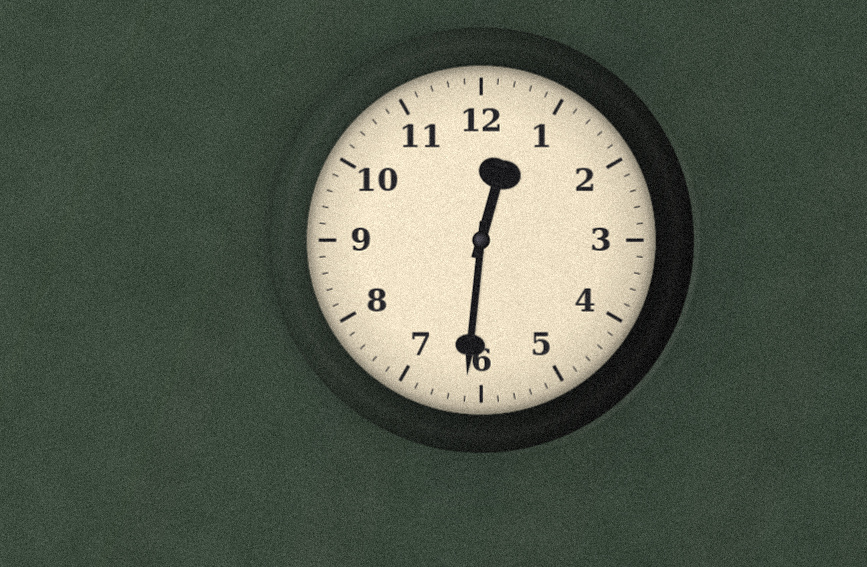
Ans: 12:31
